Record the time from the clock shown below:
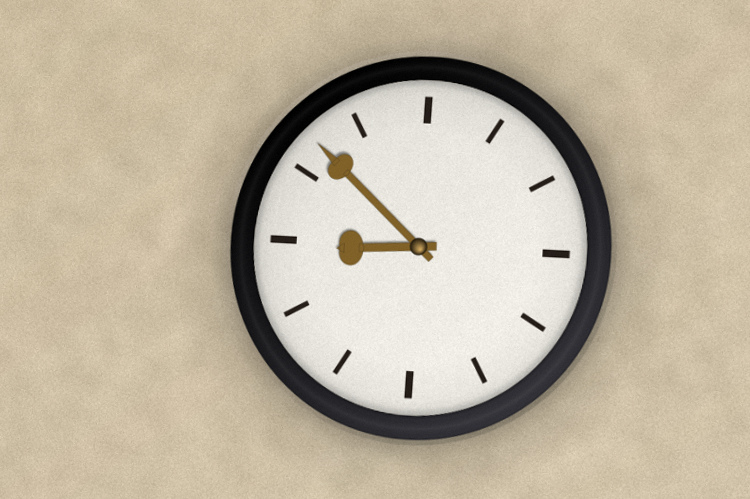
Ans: 8:52
